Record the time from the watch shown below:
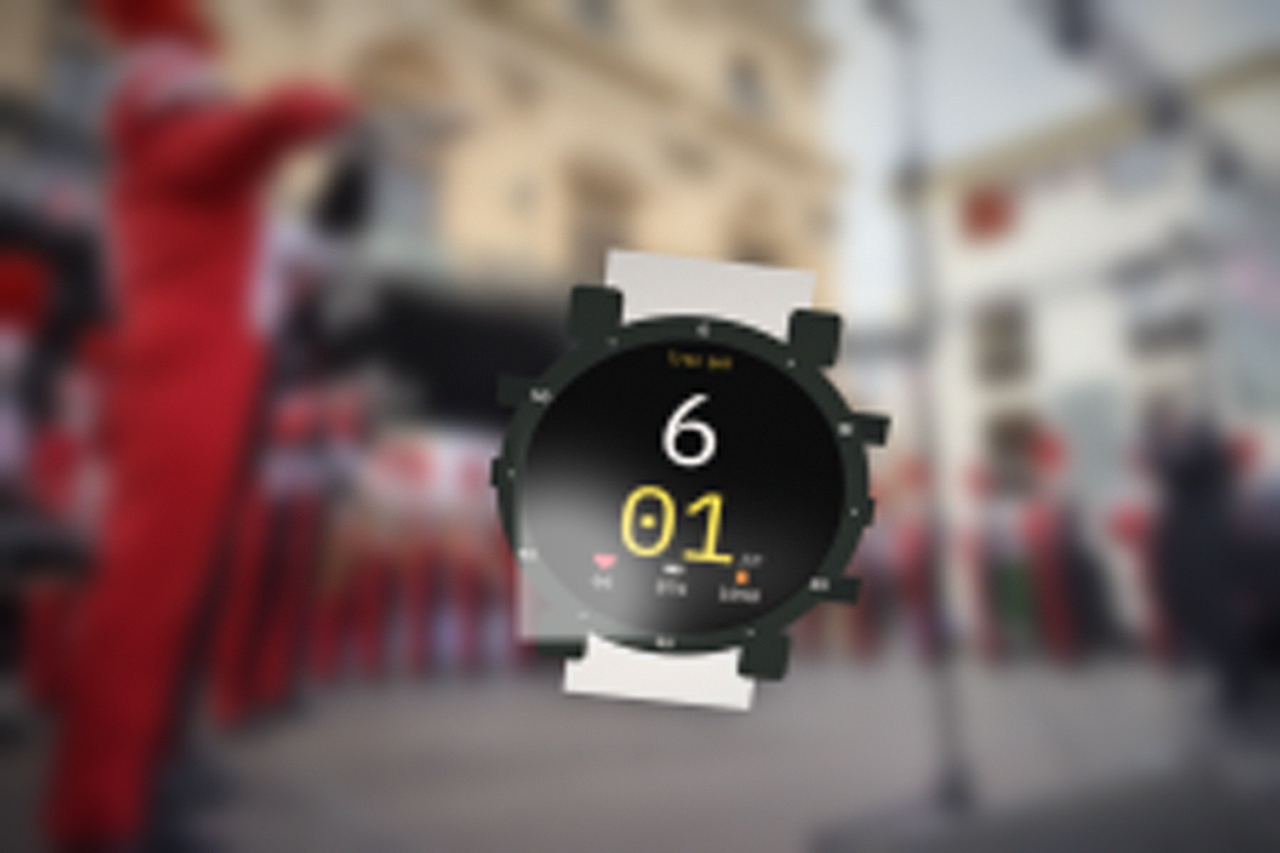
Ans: 6:01
